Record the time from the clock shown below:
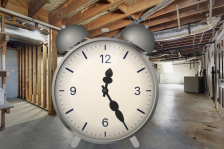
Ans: 12:25
